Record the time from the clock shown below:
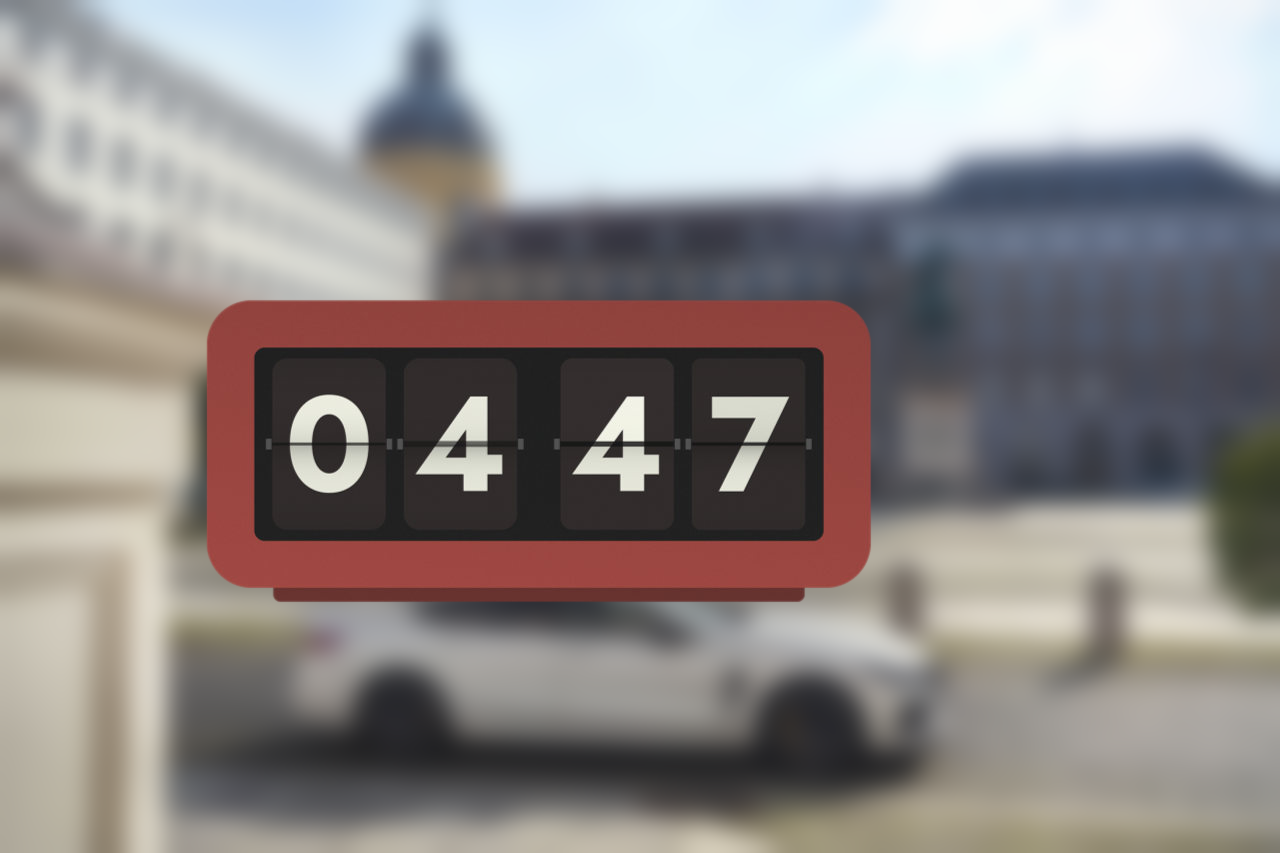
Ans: 4:47
